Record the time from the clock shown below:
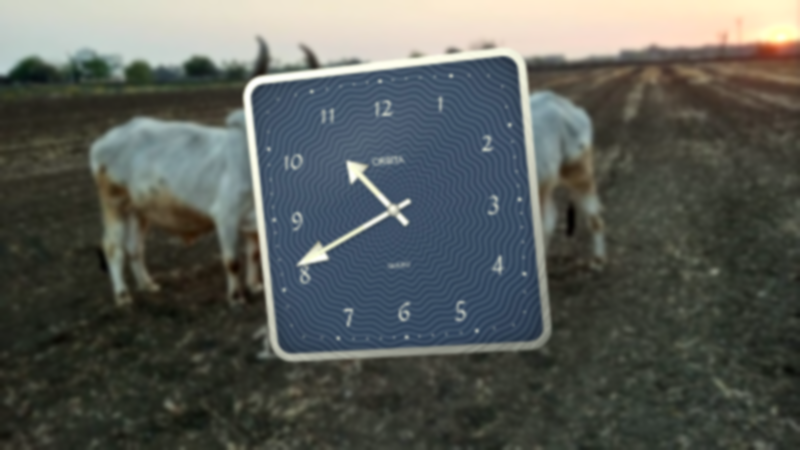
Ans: 10:41
